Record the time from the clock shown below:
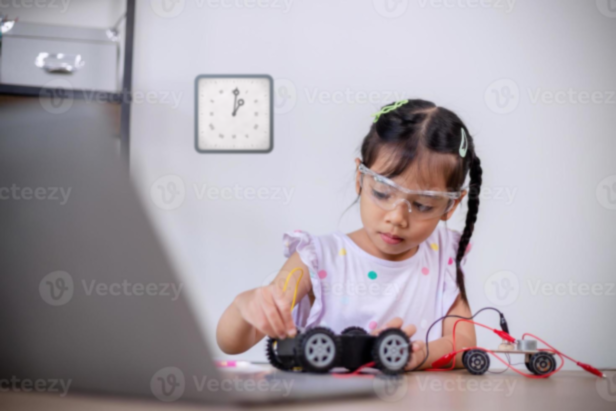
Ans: 1:01
